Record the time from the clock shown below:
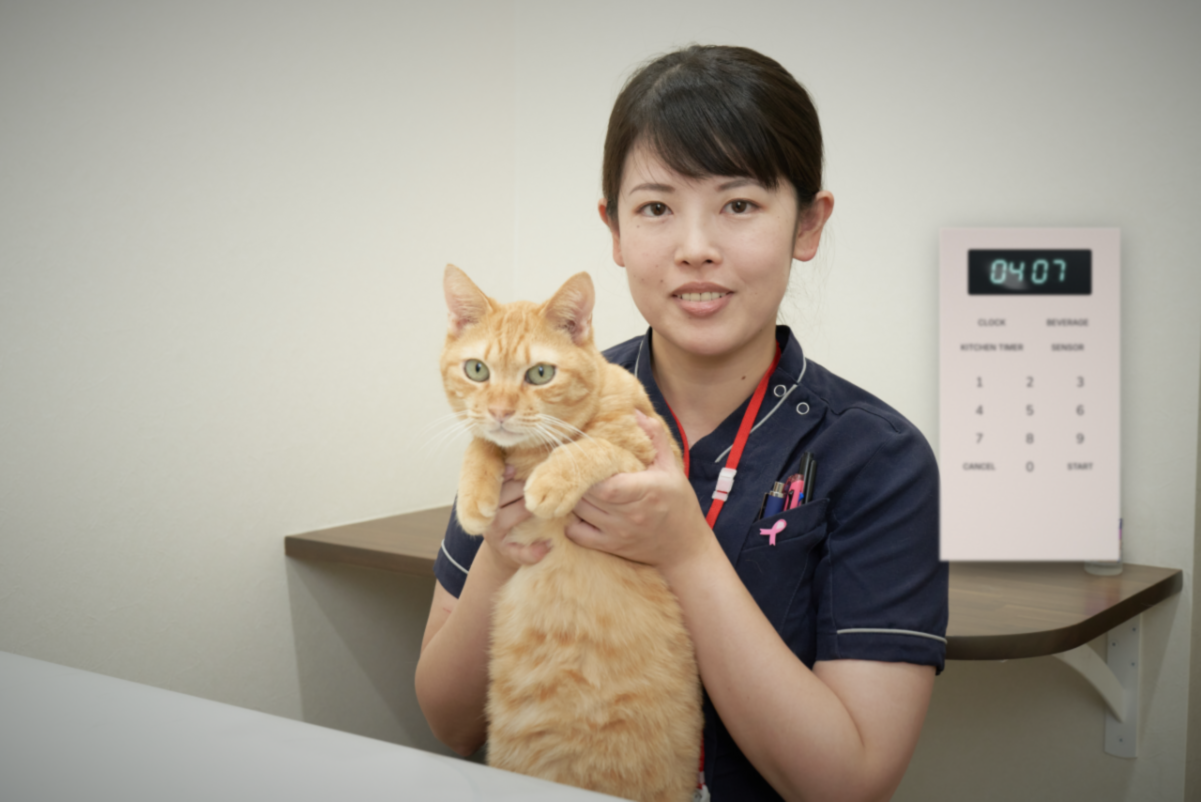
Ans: 4:07
